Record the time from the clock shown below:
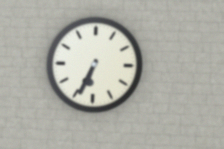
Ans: 6:34
